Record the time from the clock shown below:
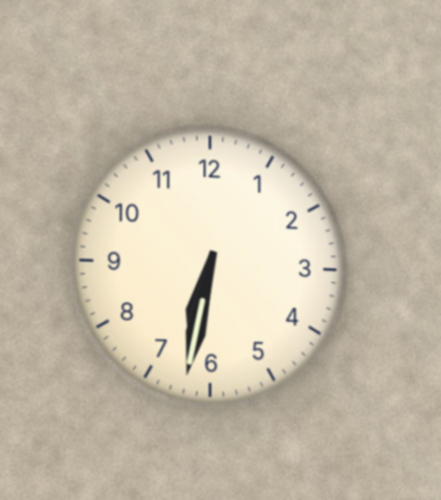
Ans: 6:32
